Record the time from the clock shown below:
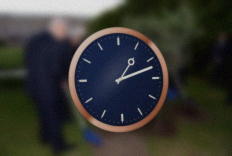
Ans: 1:12
